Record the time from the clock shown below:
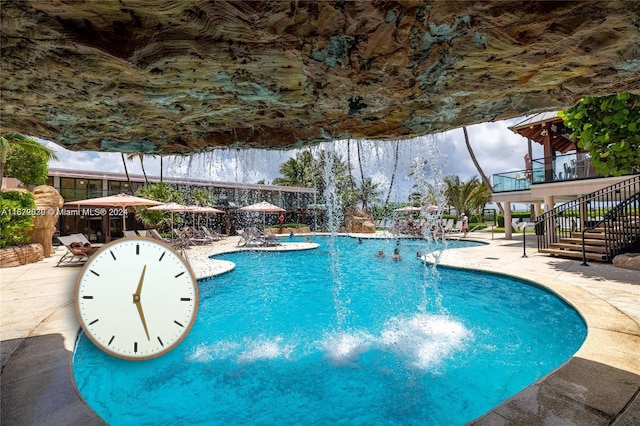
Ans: 12:27
